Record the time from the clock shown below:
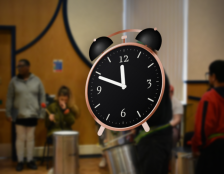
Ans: 11:49
